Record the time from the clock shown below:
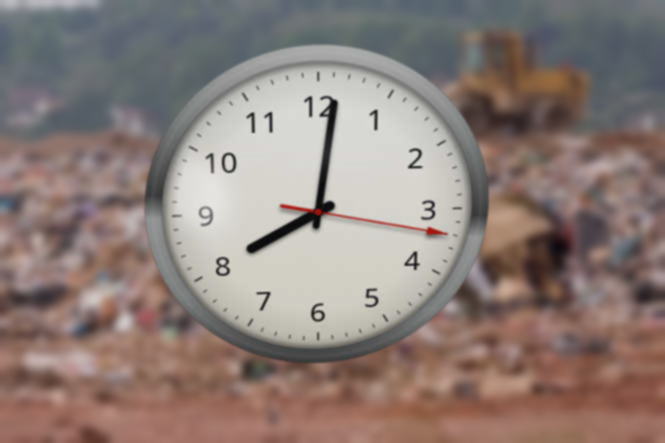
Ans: 8:01:17
